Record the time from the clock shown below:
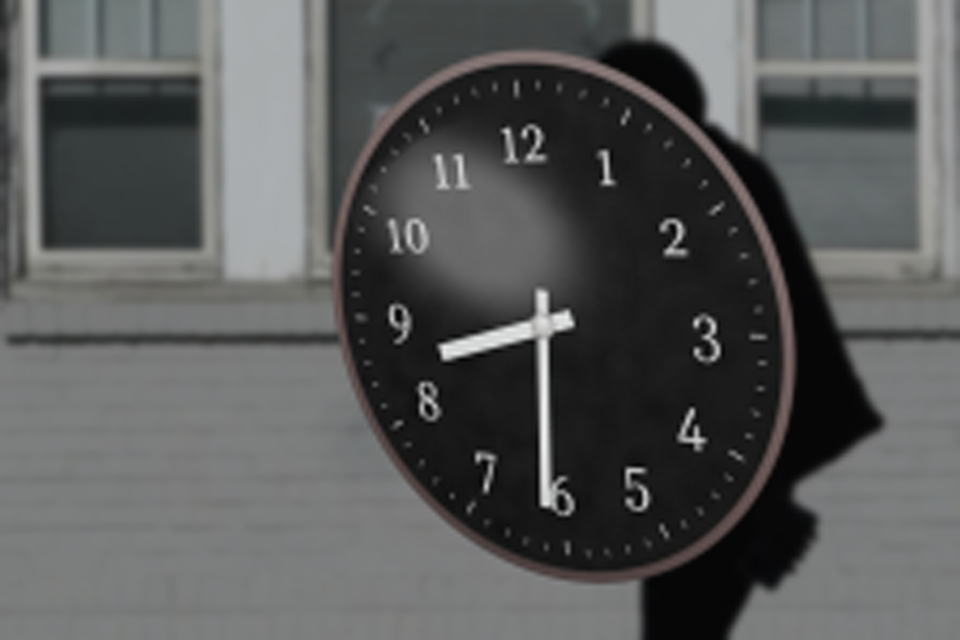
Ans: 8:31
